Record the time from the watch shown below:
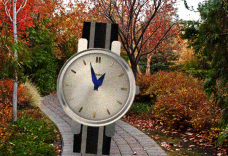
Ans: 12:57
